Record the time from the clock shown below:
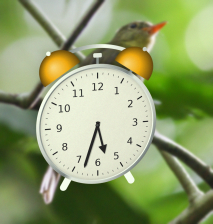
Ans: 5:33
